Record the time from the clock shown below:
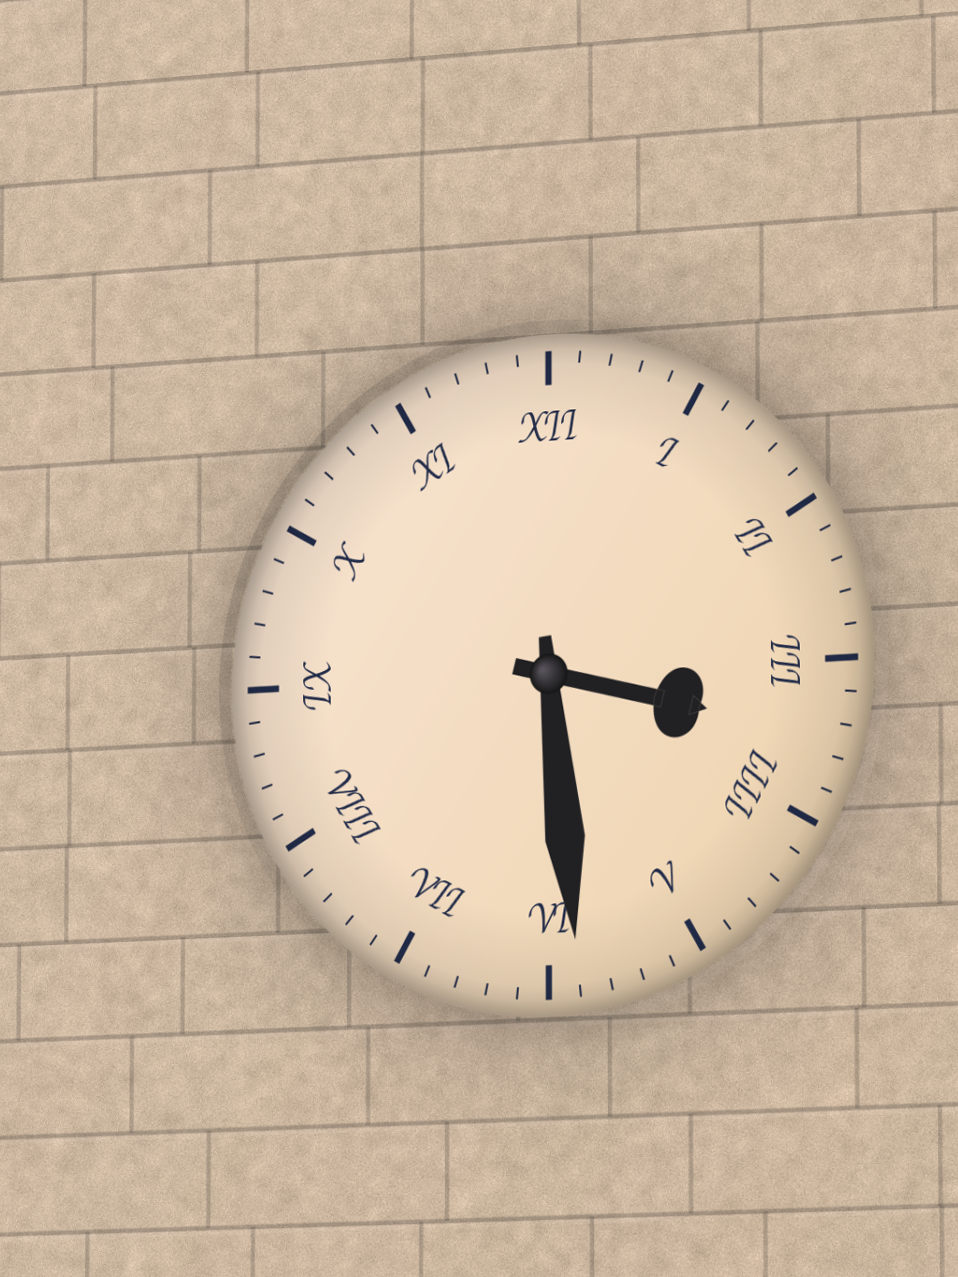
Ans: 3:29
